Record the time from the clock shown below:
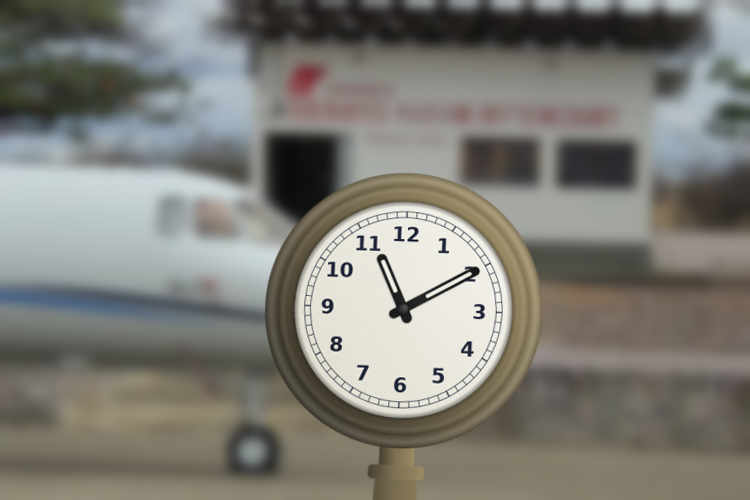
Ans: 11:10
